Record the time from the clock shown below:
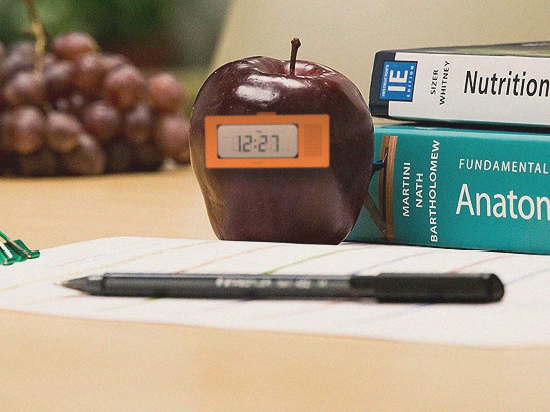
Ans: 12:27
